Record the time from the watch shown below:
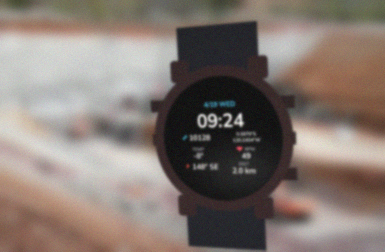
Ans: 9:24
